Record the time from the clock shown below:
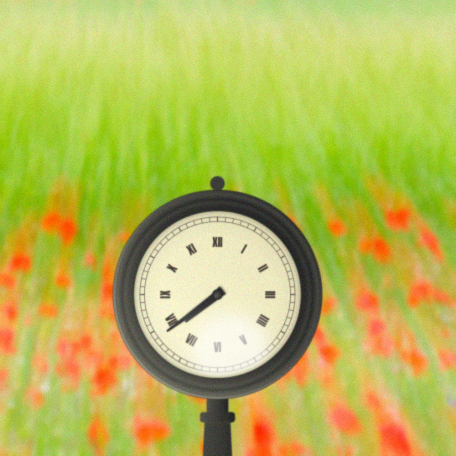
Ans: 7:39
